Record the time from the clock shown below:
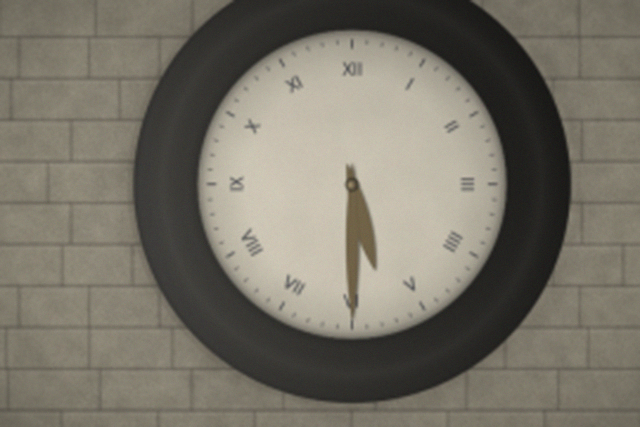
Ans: 5:30
